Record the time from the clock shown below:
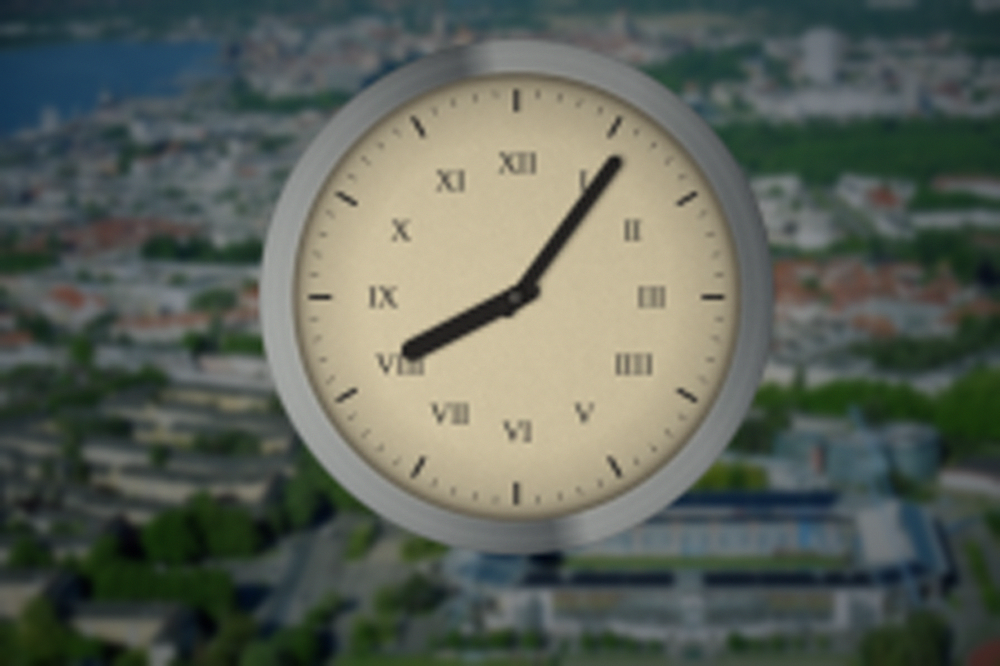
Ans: 8:06
